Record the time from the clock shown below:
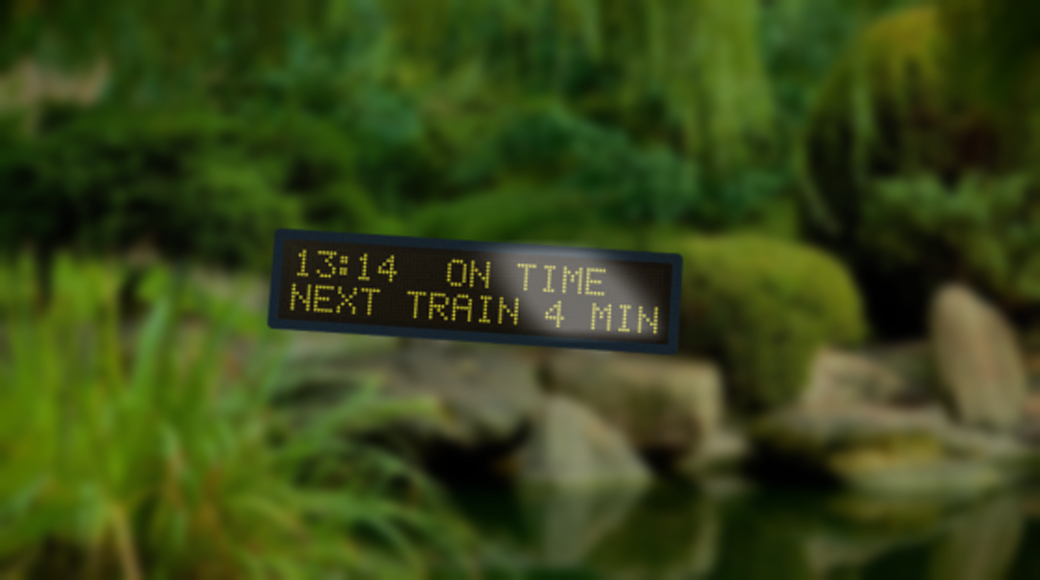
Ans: 13:14
